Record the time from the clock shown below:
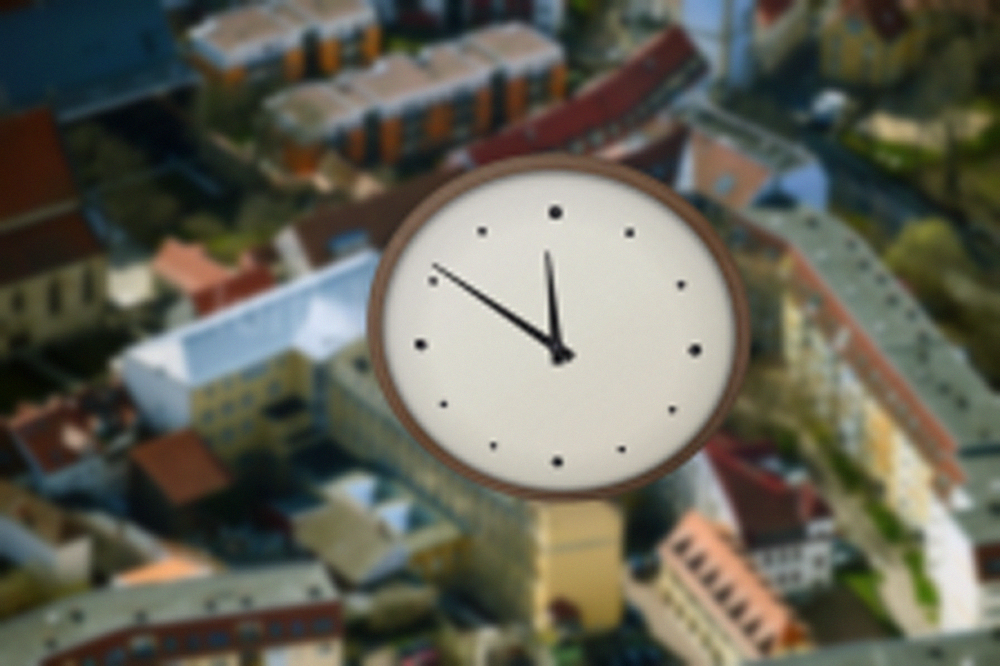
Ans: 11:51
